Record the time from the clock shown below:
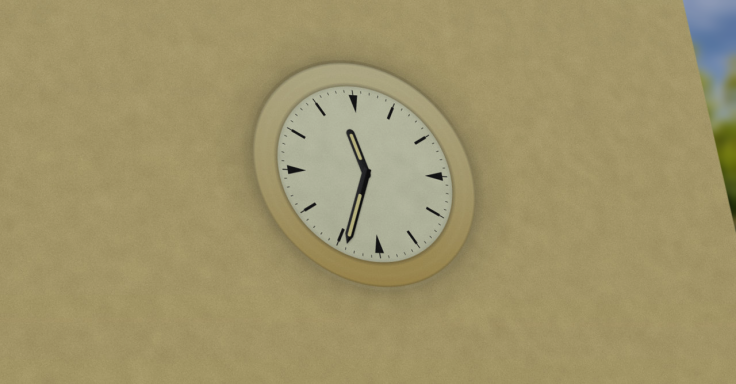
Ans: 11:34
